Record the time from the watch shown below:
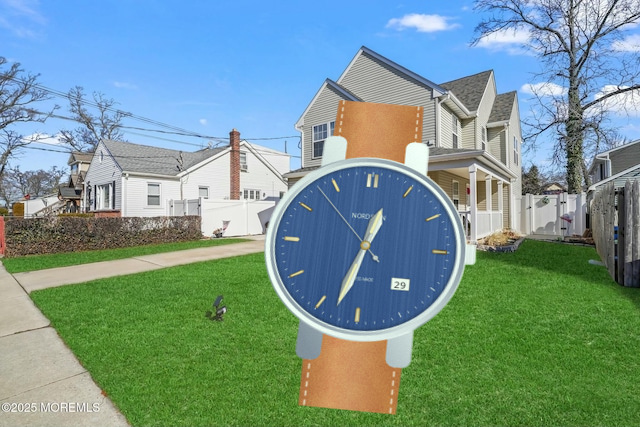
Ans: 12:32:53
